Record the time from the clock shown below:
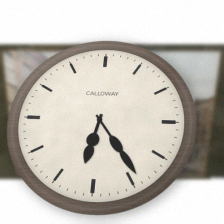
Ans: 6:24
